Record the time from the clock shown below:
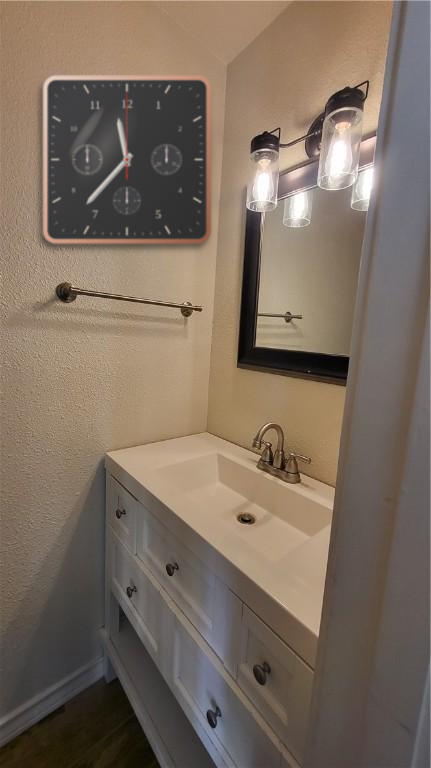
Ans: 11:37
